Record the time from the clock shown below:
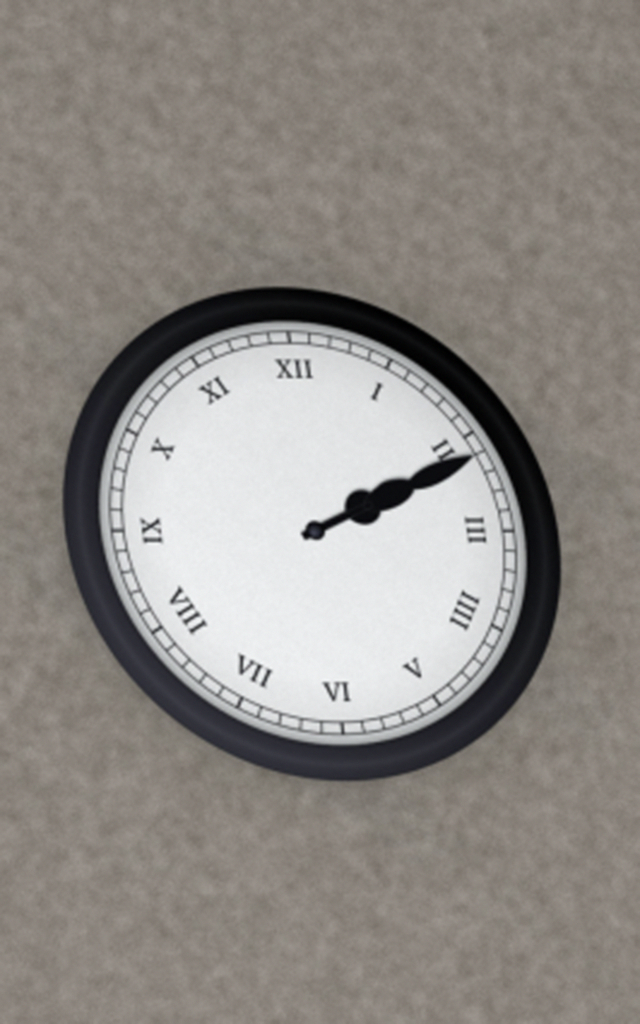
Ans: 2:11
